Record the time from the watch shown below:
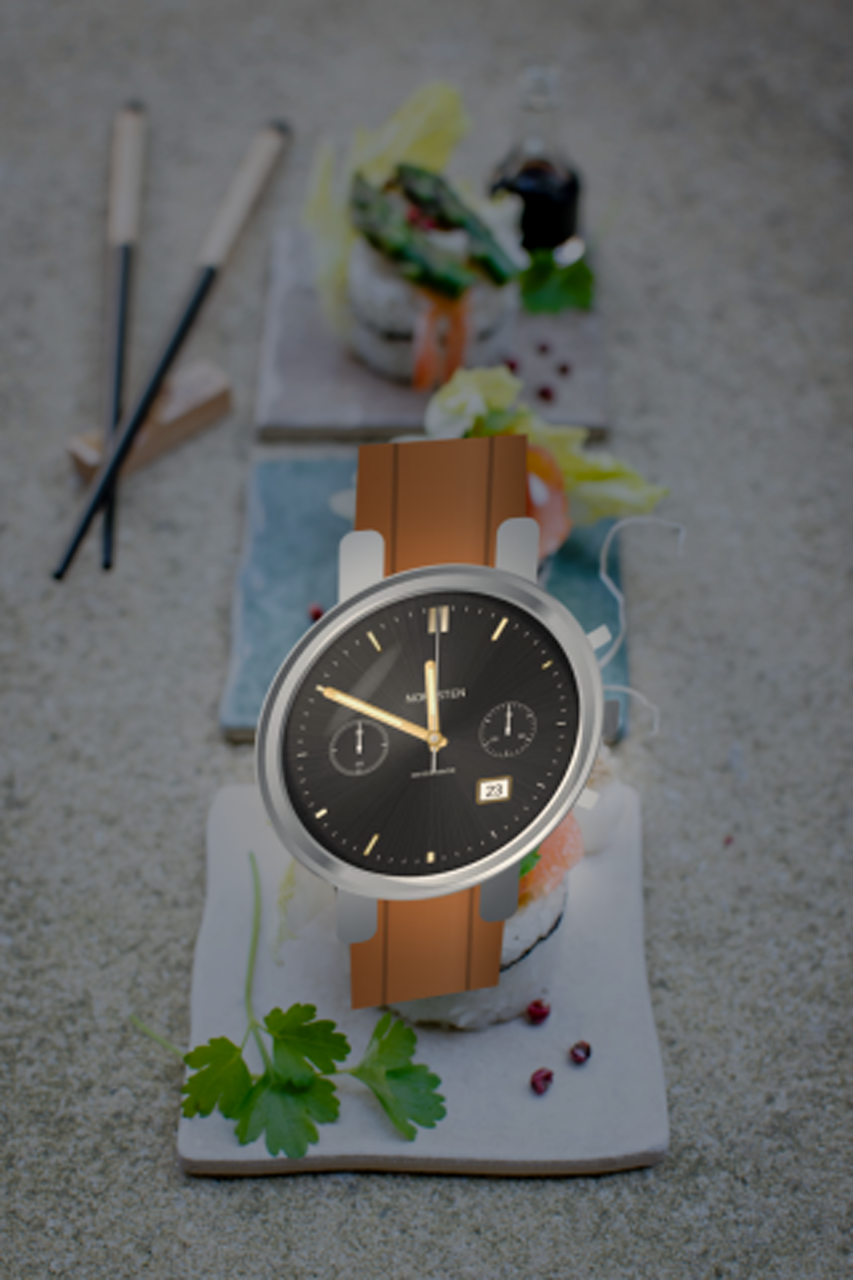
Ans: 11:50
